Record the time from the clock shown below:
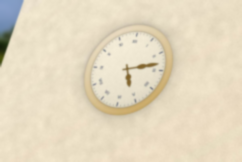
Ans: 5:13
